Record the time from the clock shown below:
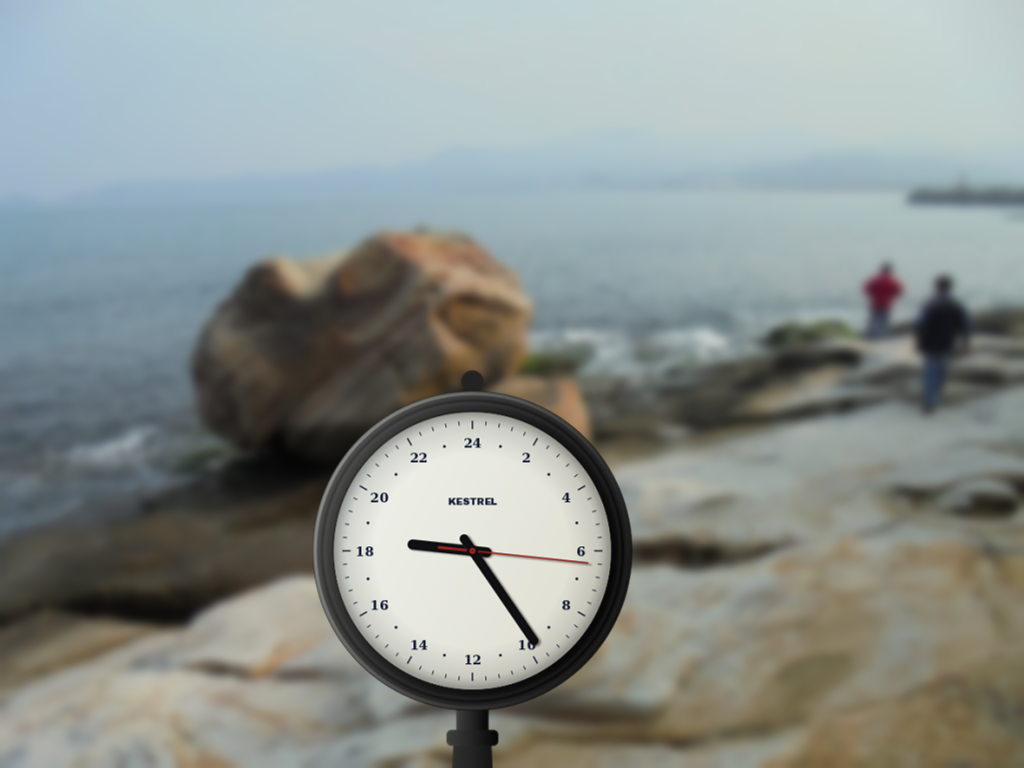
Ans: 18:24:16
